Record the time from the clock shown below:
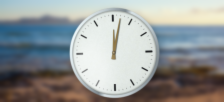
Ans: 12:02
